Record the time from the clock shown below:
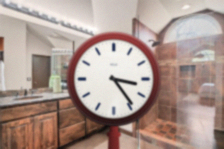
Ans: 3:24
